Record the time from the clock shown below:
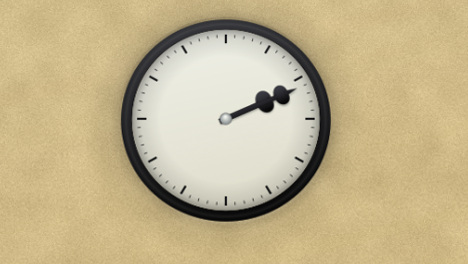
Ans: 2:11
